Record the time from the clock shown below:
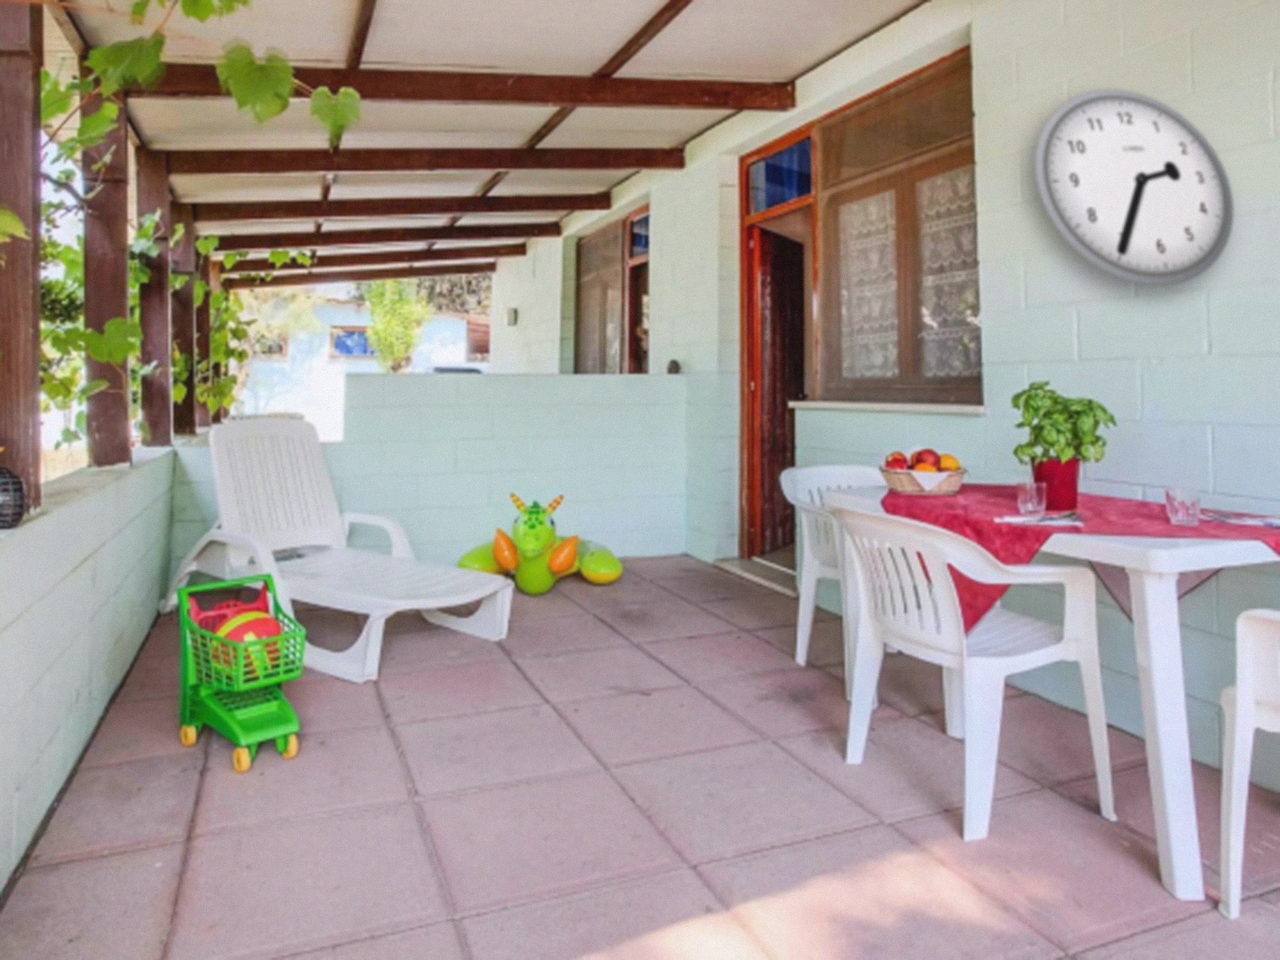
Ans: 2:35
